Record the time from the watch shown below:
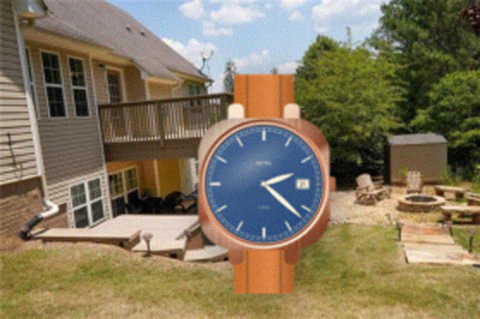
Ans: 2:22
